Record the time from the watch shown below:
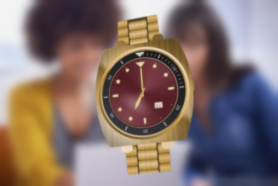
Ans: 7:00
